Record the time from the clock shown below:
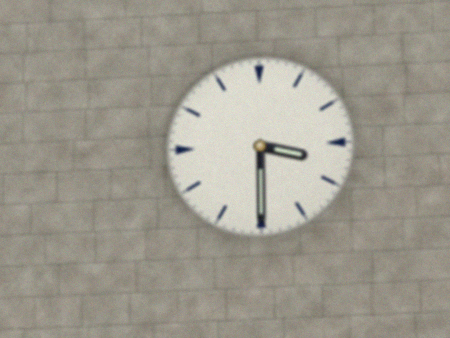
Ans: 3:30
